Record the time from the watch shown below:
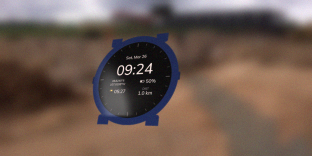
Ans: 9:24
